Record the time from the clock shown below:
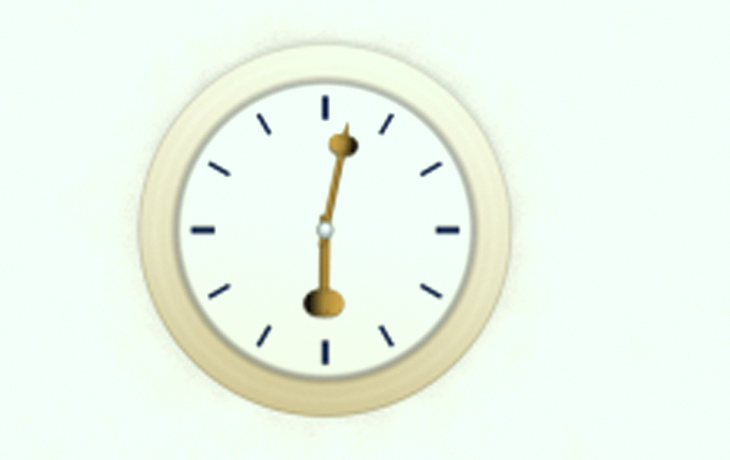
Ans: 6:02
